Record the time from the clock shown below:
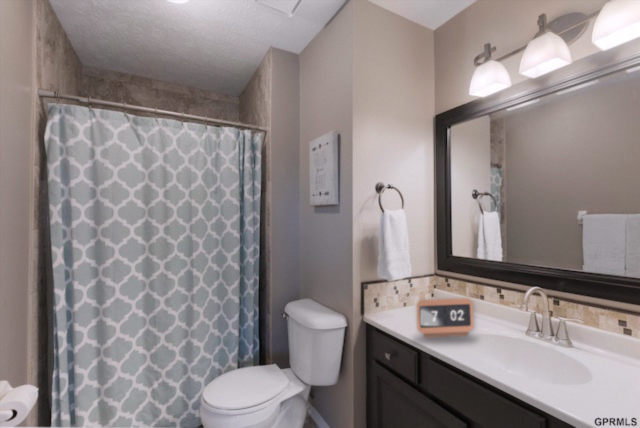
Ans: 7:02
